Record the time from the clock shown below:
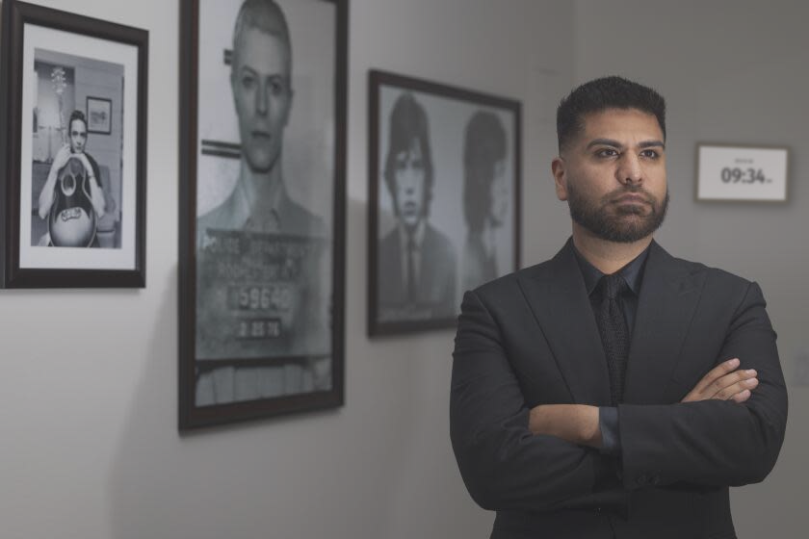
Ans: 9:34
